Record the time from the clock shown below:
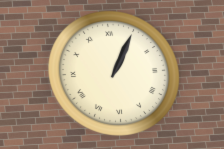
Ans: 1:05
